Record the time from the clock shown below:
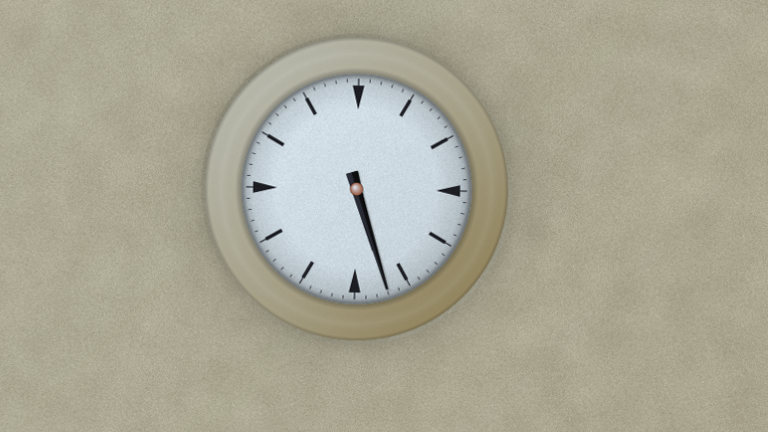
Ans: 5:27
